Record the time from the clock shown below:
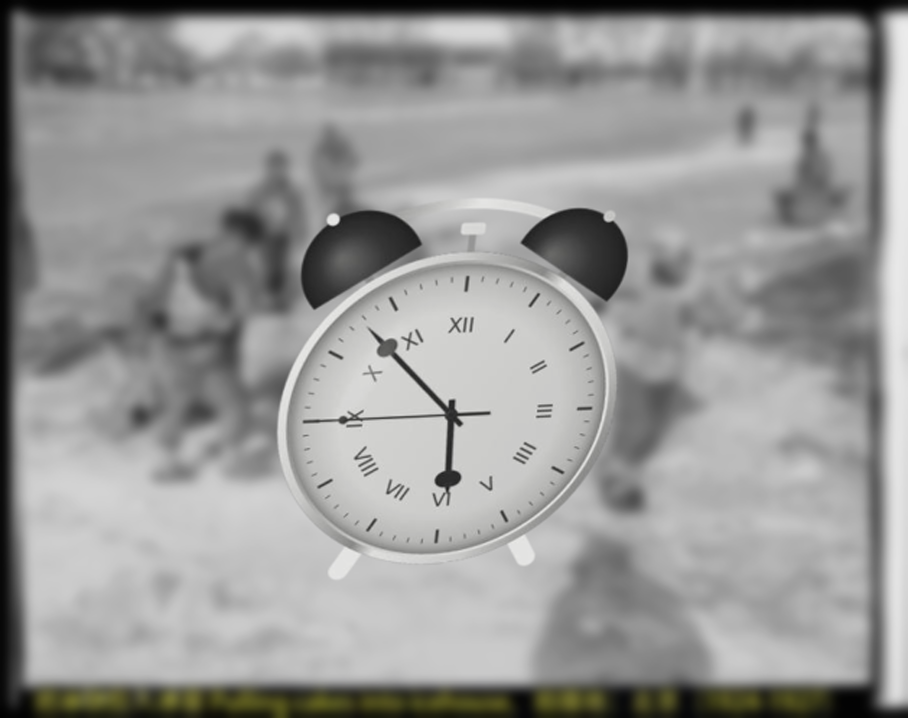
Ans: 5:52:45
